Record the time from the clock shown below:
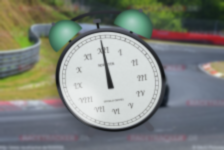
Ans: 12:00
